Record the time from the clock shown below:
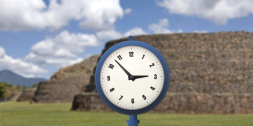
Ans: 2:53
